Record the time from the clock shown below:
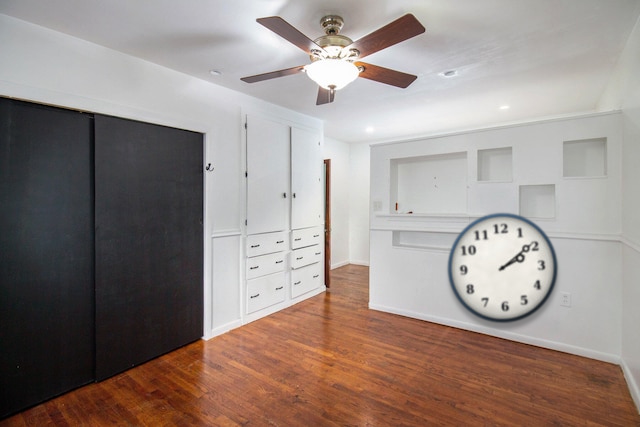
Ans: 2:09
